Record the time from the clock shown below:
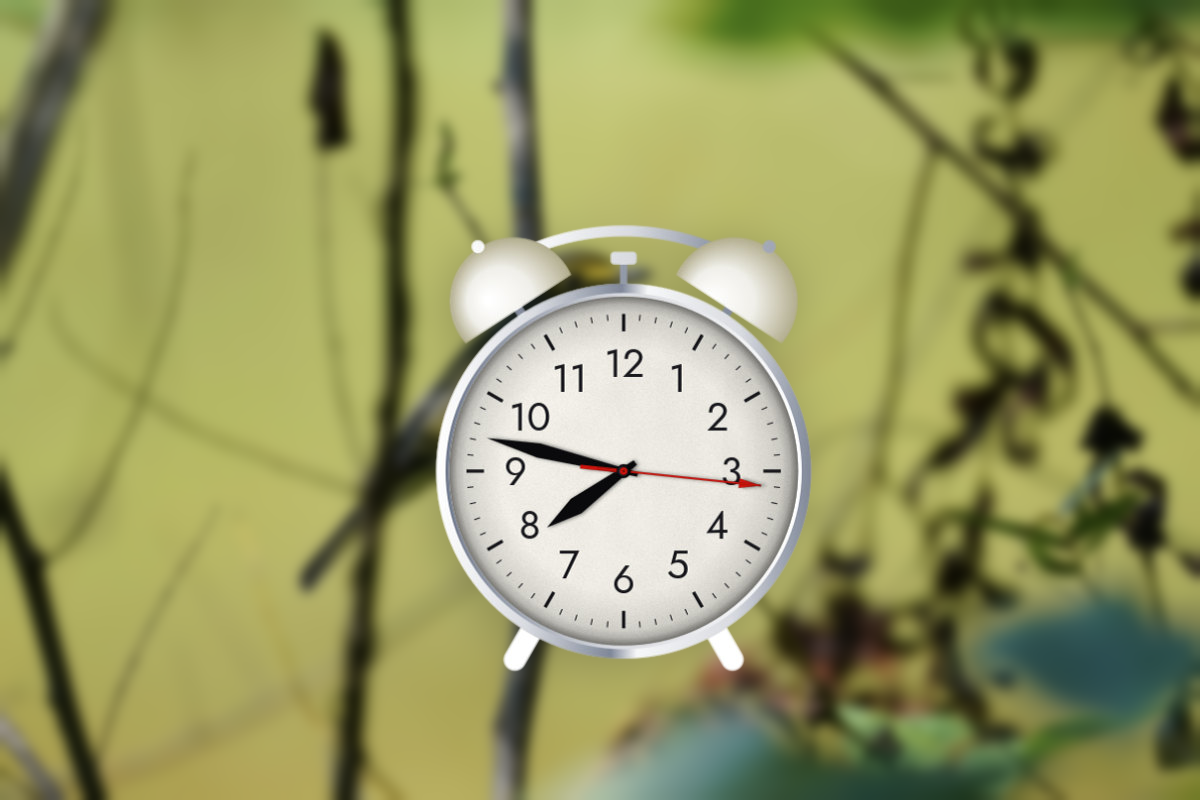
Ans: 7:47:16
